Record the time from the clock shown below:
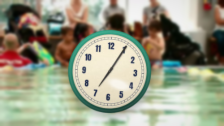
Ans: 7:05
